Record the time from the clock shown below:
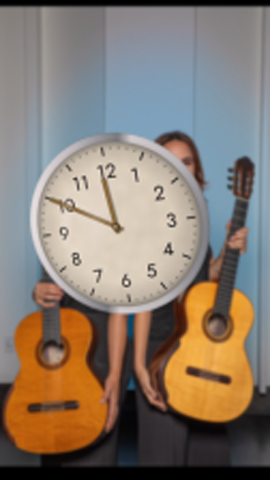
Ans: 11:50
